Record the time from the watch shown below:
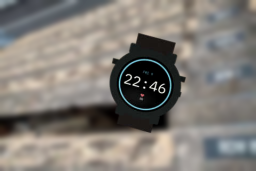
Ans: 22:46
